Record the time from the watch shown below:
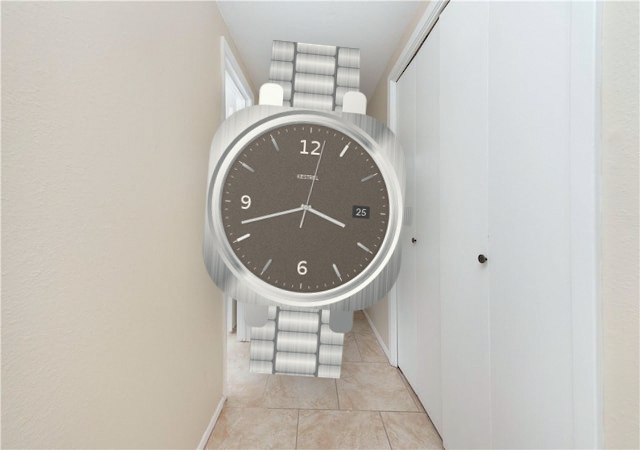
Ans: 3:42:02
